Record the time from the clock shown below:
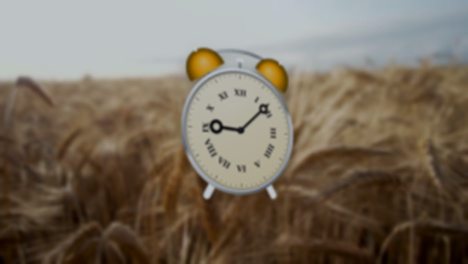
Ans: 9:08
